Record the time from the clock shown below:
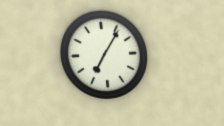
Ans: 7:06
